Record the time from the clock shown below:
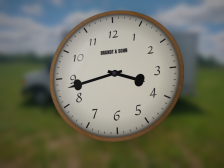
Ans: 3:43
